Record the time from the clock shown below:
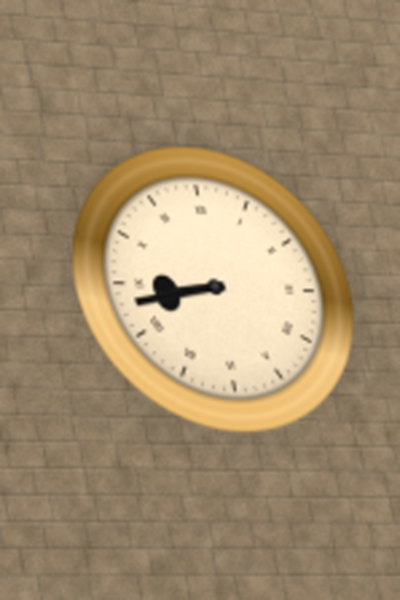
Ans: 8:43
